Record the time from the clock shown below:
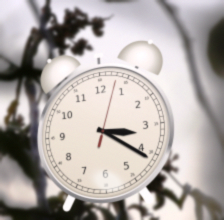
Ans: 3:21:03
